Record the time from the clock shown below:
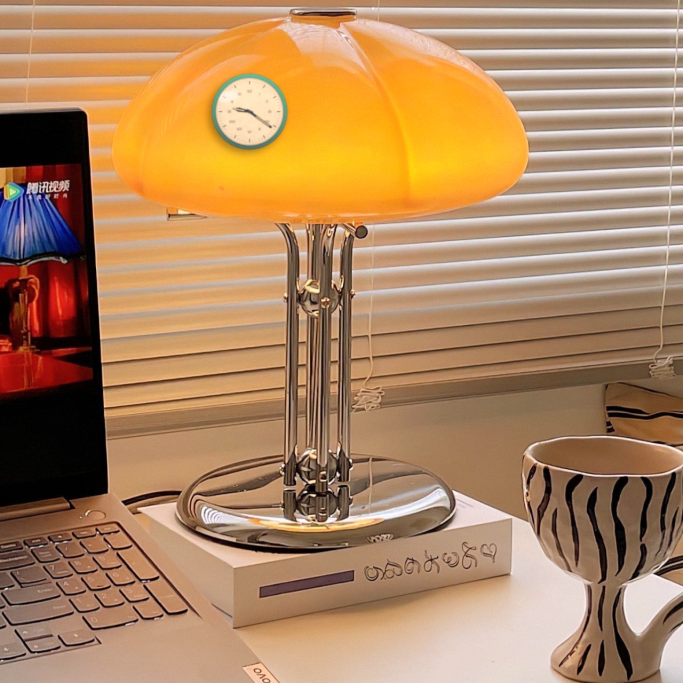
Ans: 9:21
